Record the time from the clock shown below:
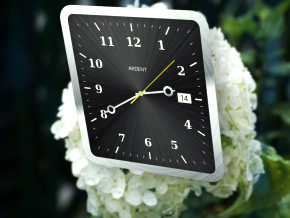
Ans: 2:40:08
